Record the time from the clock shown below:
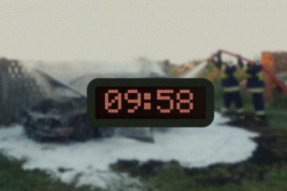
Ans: 9:58
